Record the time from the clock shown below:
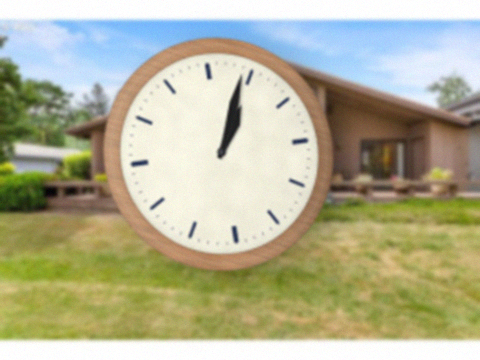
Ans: 1:04
